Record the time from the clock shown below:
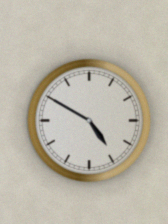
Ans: 4:50
